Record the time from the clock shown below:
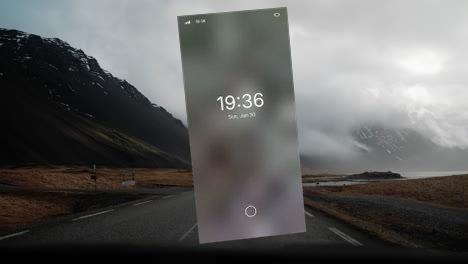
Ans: 19:36
